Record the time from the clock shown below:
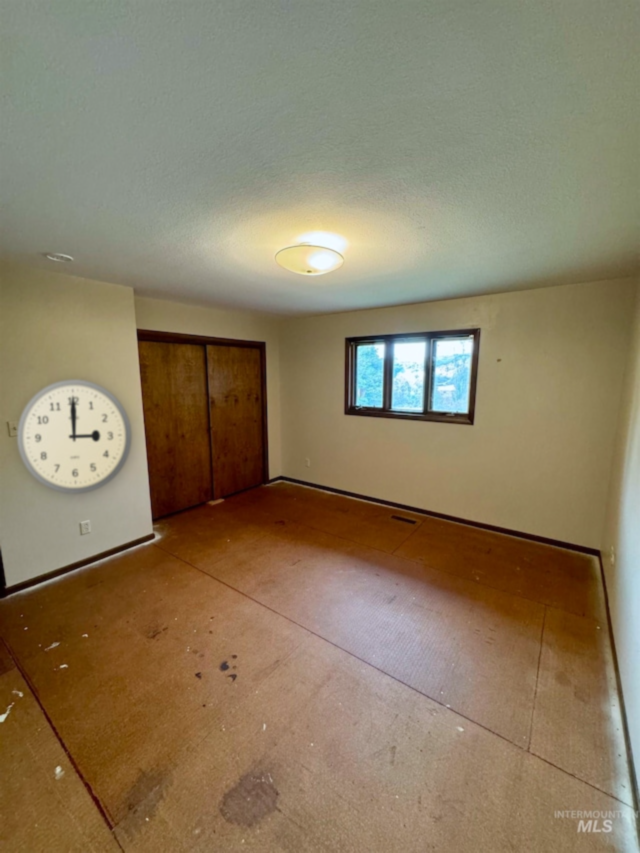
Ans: 3:00
